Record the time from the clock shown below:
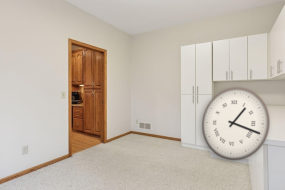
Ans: 1:18
